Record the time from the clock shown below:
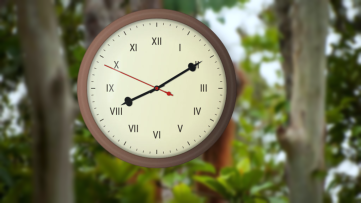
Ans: 8:09:49
